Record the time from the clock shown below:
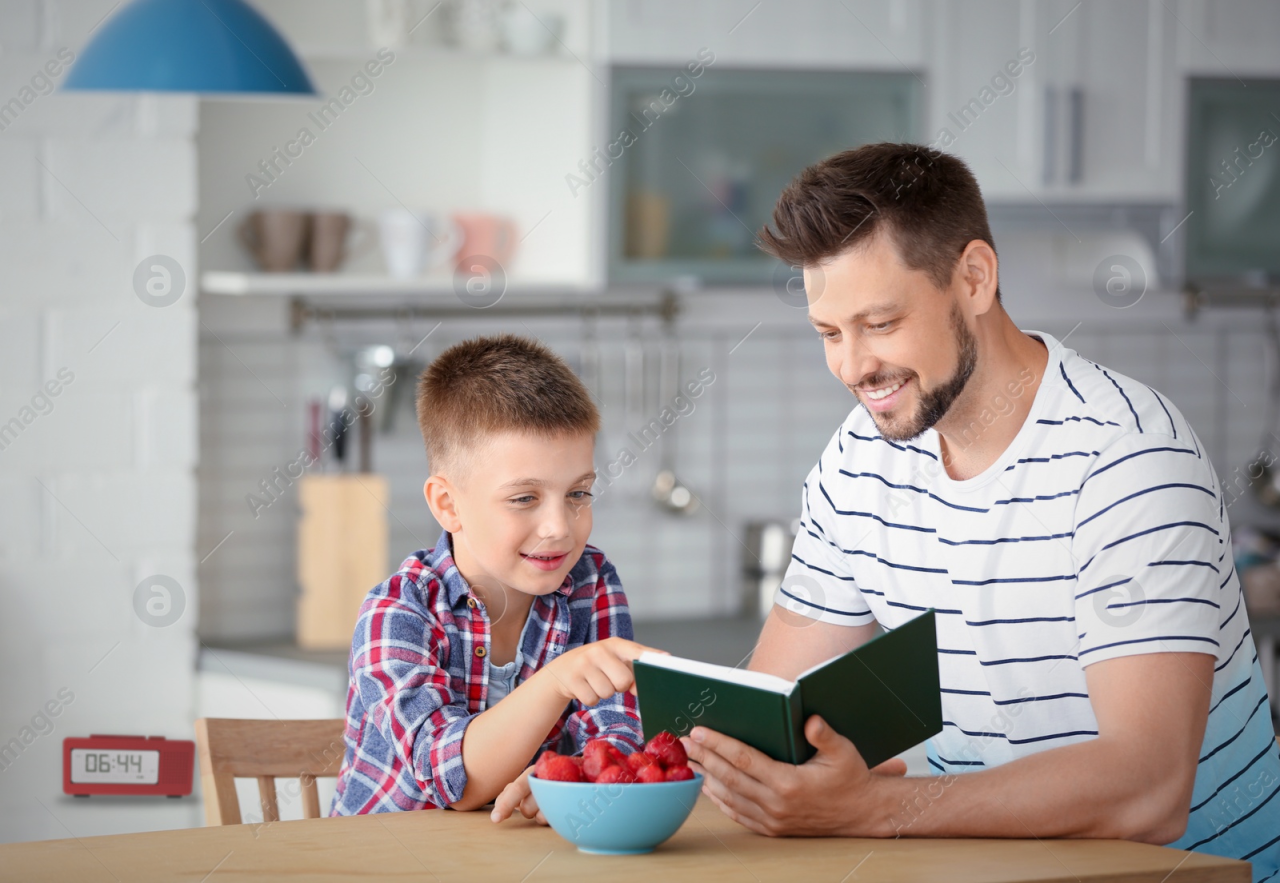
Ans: 6:44
